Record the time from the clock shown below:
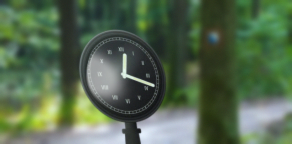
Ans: 12:18
